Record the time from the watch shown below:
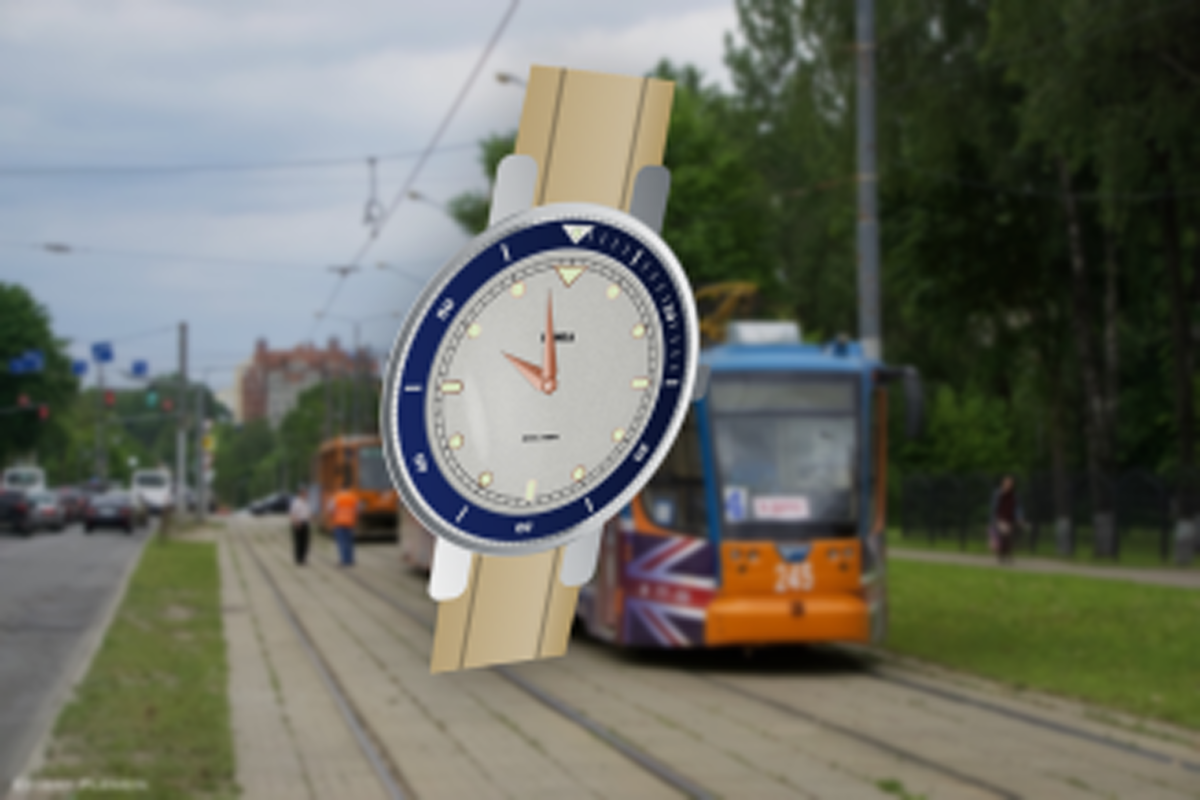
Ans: 9:58
